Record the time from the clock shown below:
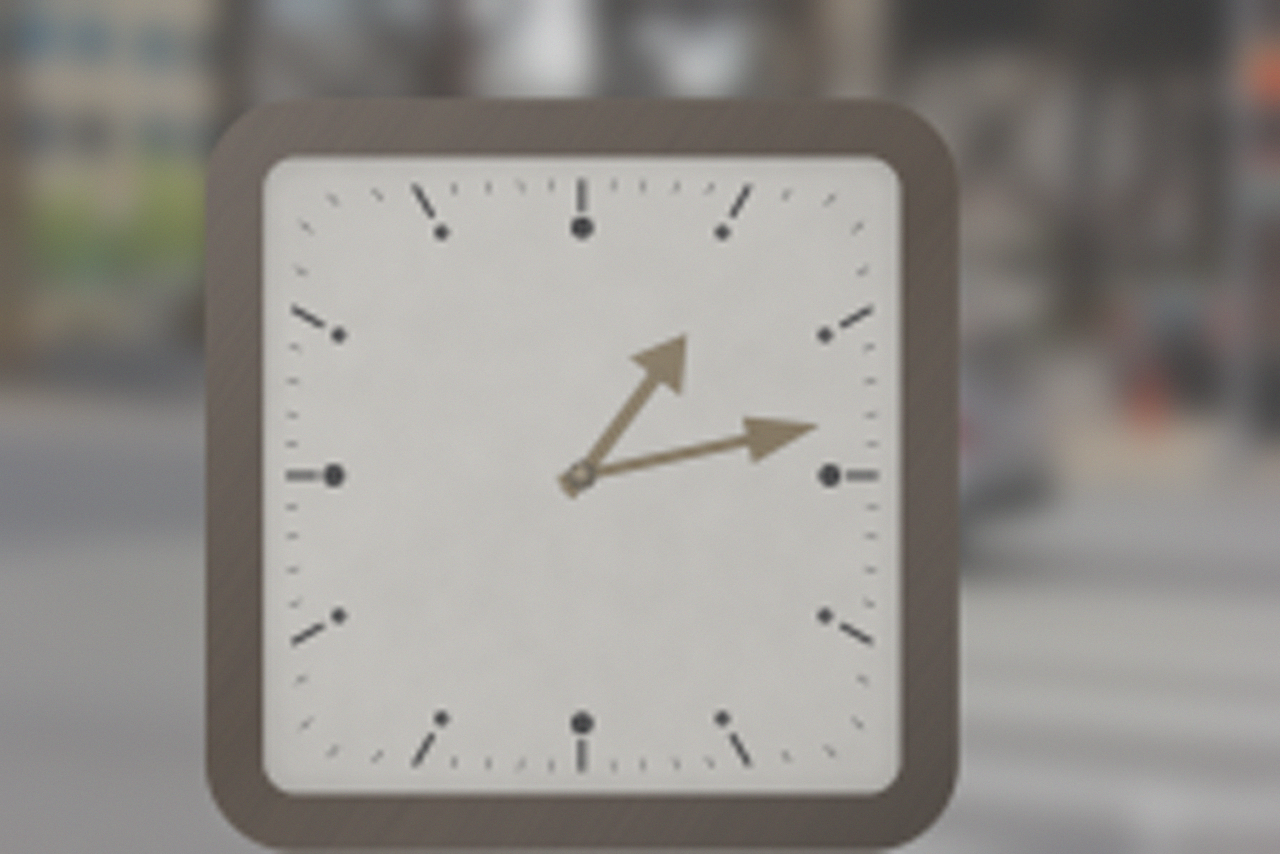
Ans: 1:13
